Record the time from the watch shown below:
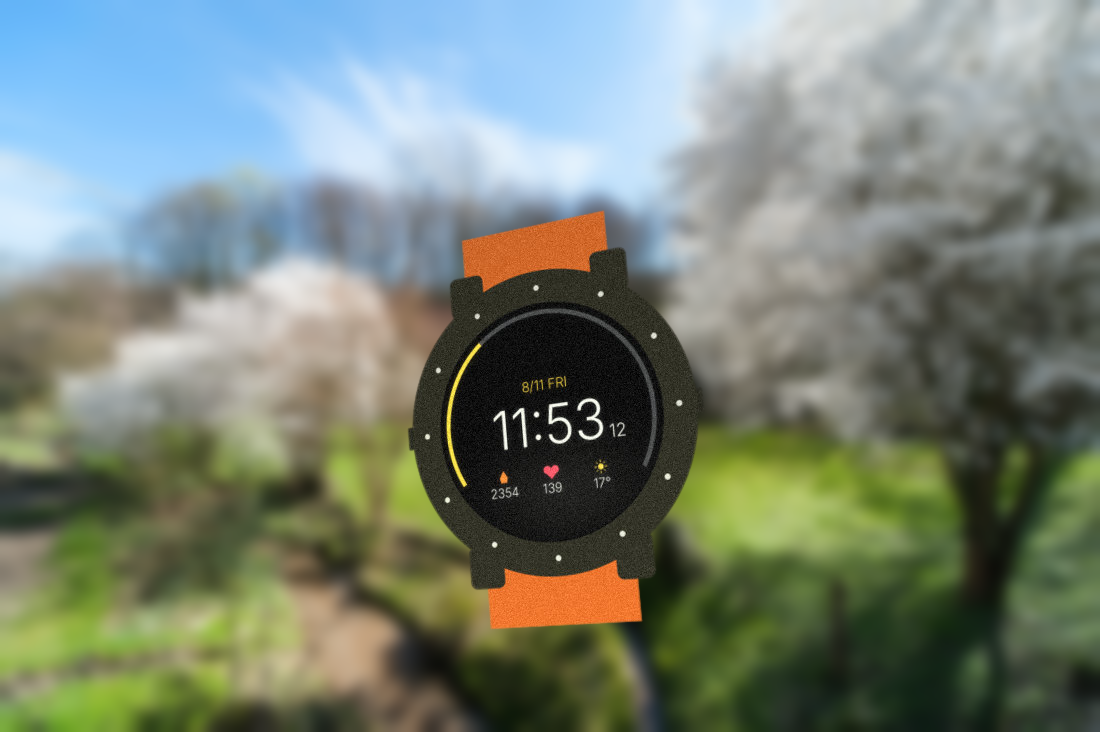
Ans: 11:53:12
